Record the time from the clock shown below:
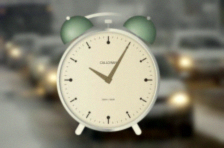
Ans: 10:05
